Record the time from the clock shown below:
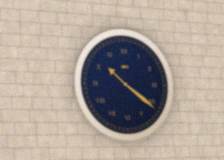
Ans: 10:21
